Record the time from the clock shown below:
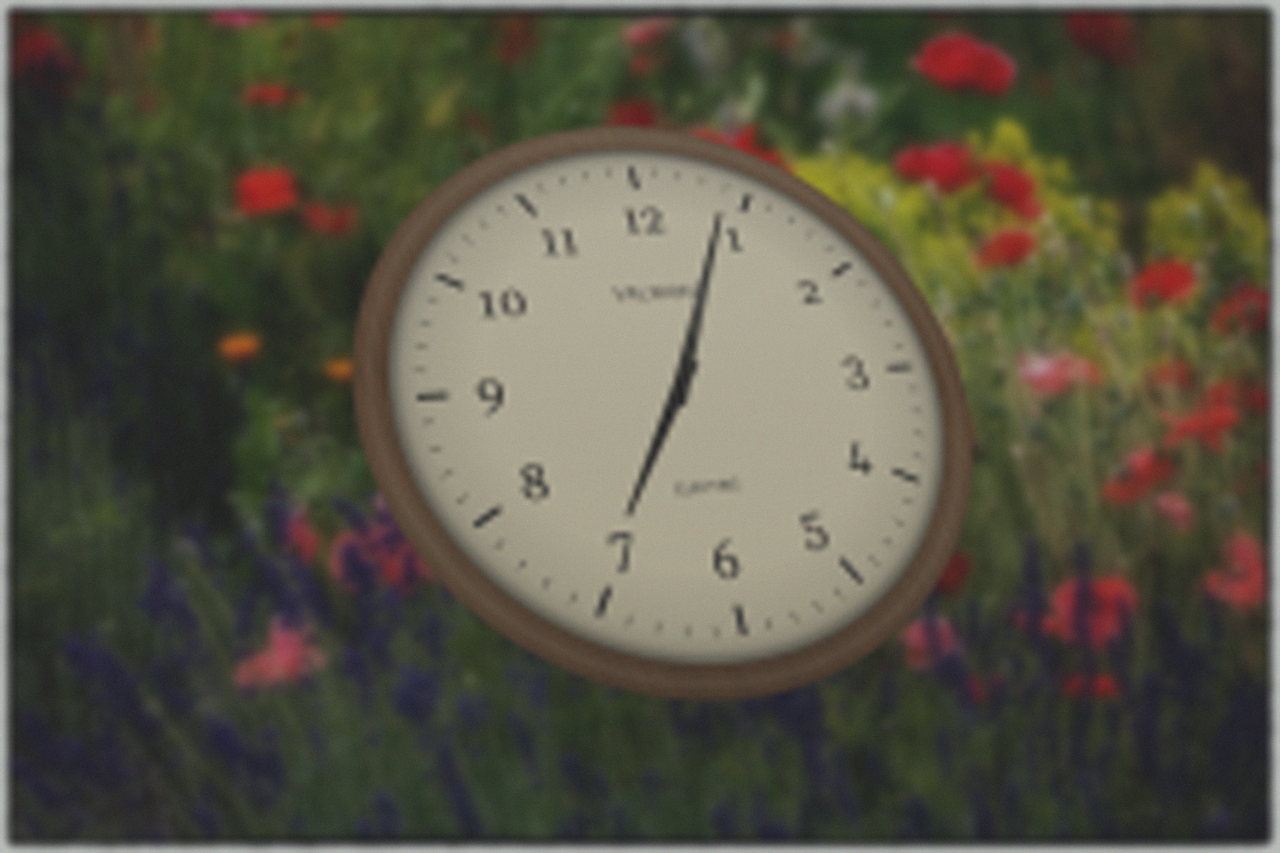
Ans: 7:04
